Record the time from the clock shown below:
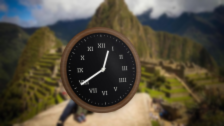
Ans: 12:40
